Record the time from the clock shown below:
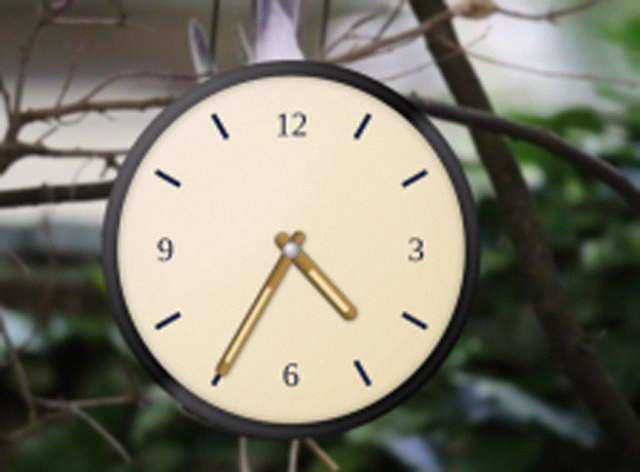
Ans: 4:35
